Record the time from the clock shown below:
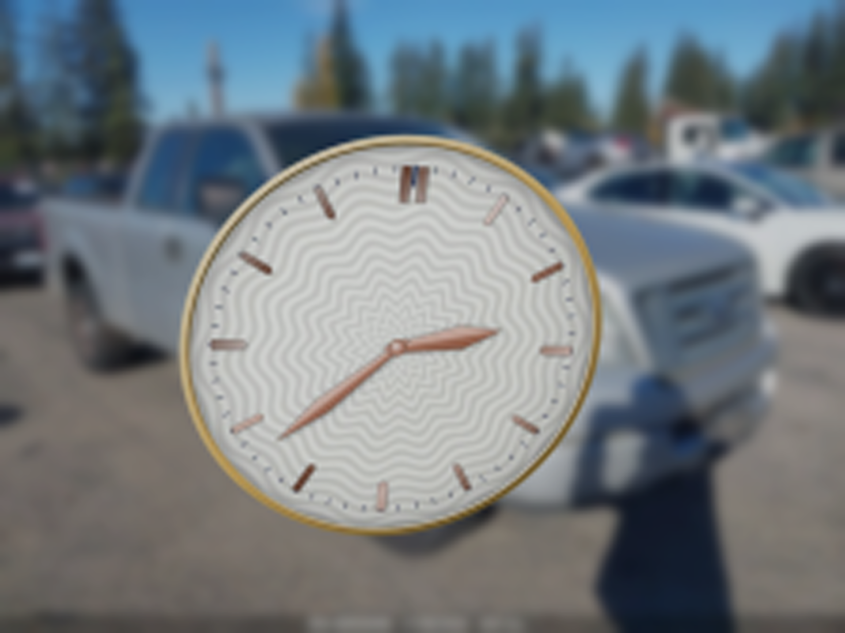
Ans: 2:38
